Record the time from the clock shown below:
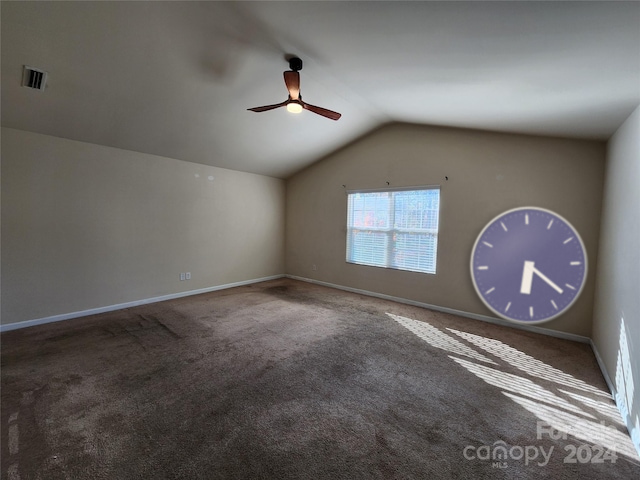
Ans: 6:22
